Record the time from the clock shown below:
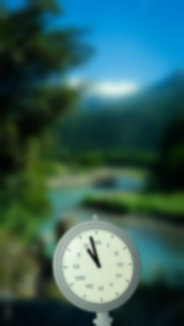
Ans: 10:58
